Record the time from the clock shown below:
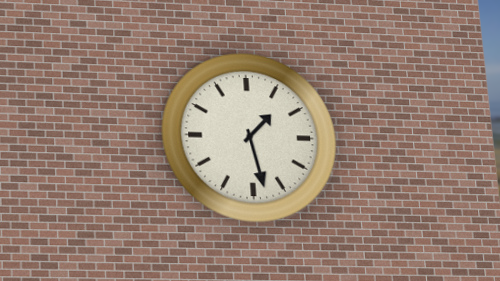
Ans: 1:28
